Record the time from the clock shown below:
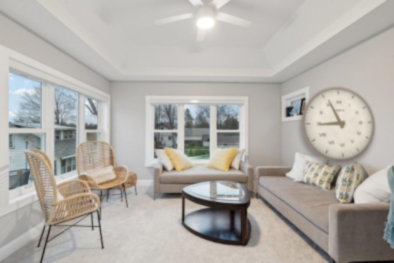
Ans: 8:56
